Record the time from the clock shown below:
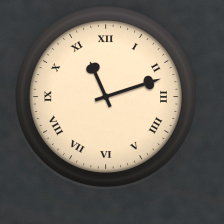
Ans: 11:12
